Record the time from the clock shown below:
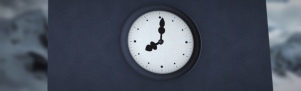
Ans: 8:01
